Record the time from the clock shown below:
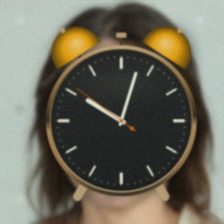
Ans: 10:02:51
